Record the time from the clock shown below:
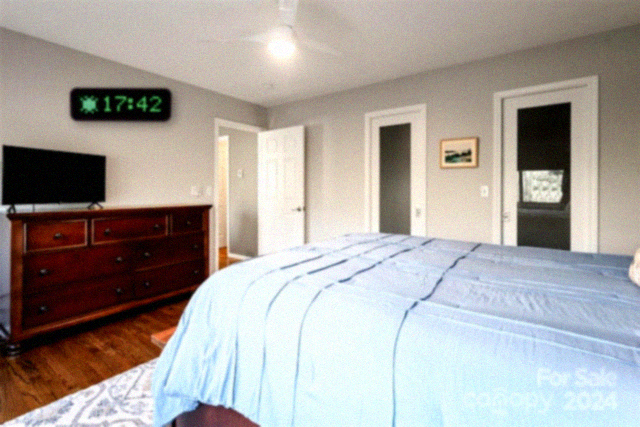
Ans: 17:42
